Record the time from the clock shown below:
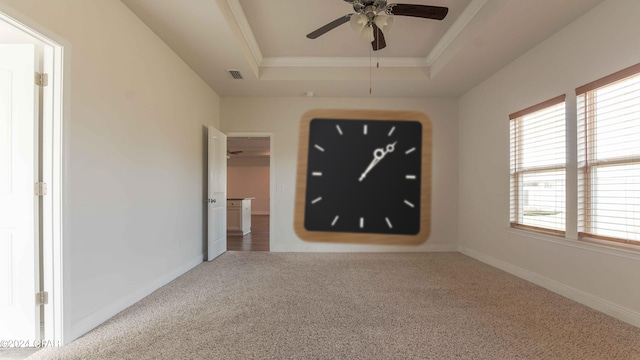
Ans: 1:07
